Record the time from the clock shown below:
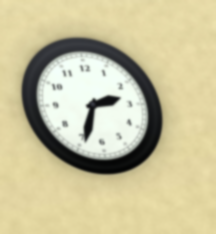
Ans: 2:34
